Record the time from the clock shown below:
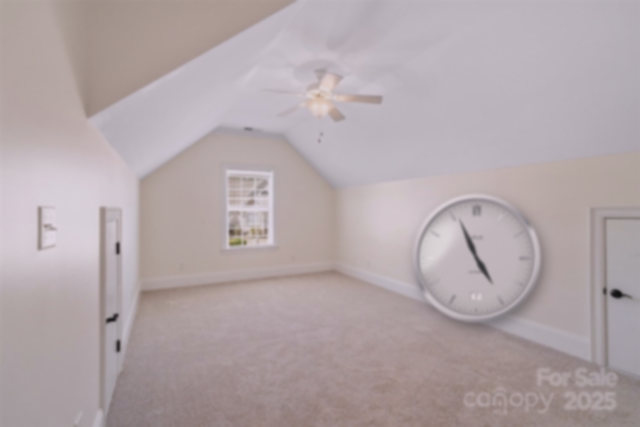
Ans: 4:56
